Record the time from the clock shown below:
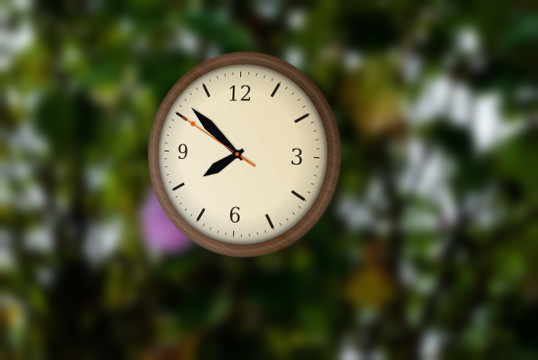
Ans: 7:51:50
